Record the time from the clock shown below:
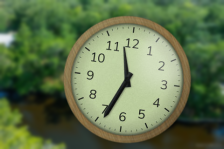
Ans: 11:34
